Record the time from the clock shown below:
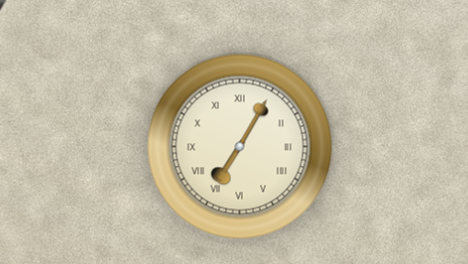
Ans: 7:05
